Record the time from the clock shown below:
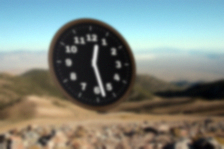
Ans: 12:28
